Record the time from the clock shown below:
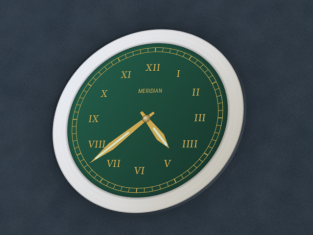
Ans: 4:38
